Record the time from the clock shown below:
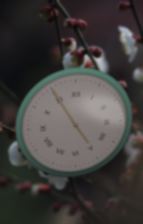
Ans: 4:55
